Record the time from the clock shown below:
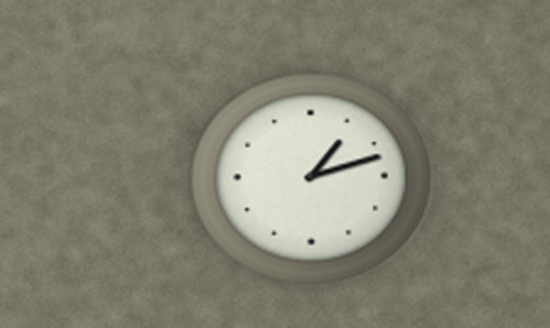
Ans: 1:12
